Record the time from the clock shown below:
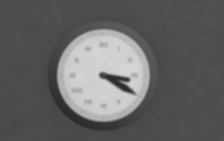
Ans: 3:20
